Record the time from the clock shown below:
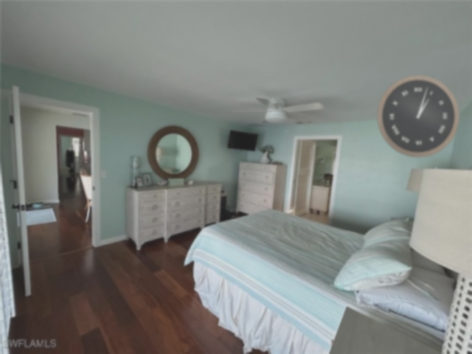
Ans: 1:03
